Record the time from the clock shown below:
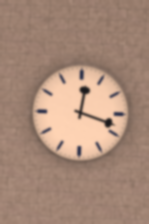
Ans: 12:18
